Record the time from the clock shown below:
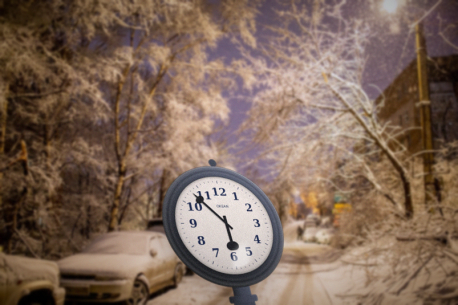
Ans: 5:53
